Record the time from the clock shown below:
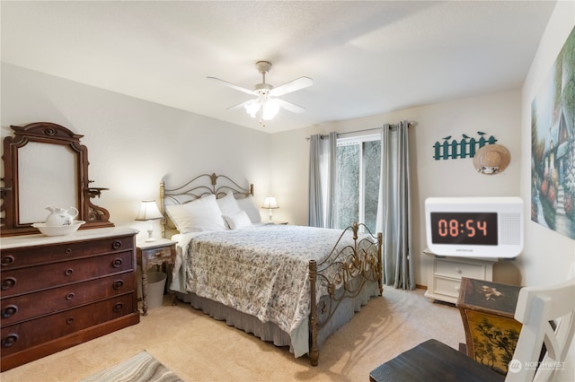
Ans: 8:54
